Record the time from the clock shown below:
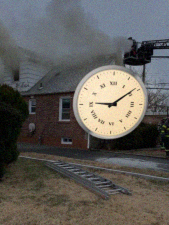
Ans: 9:09
